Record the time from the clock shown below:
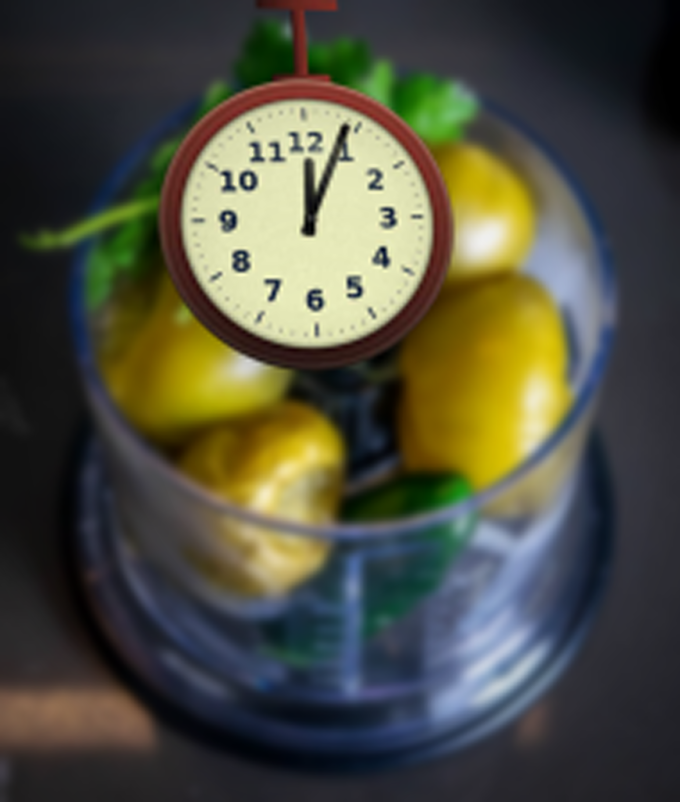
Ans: 12:04
